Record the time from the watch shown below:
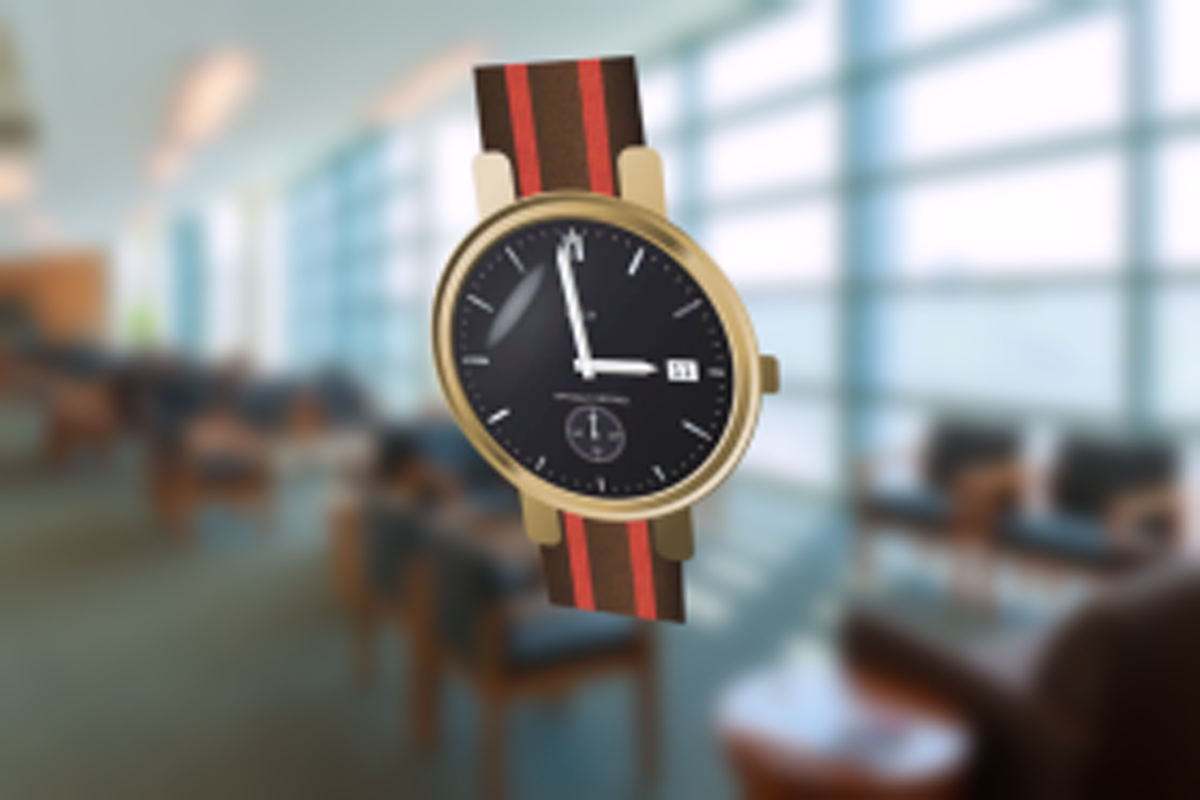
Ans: 2:59
